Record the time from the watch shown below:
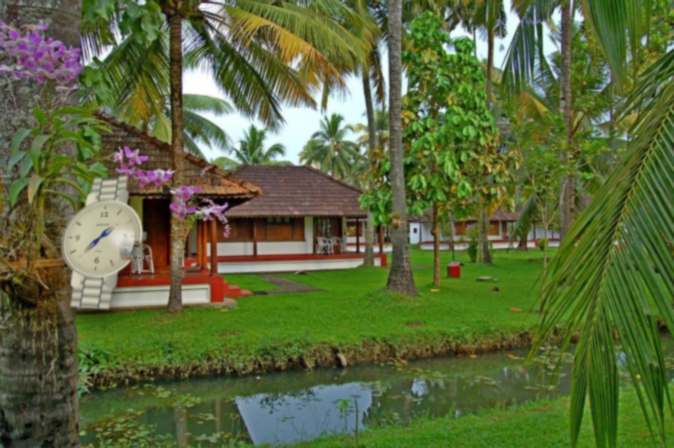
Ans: 1:37
